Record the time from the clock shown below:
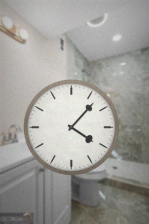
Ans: 4:07
